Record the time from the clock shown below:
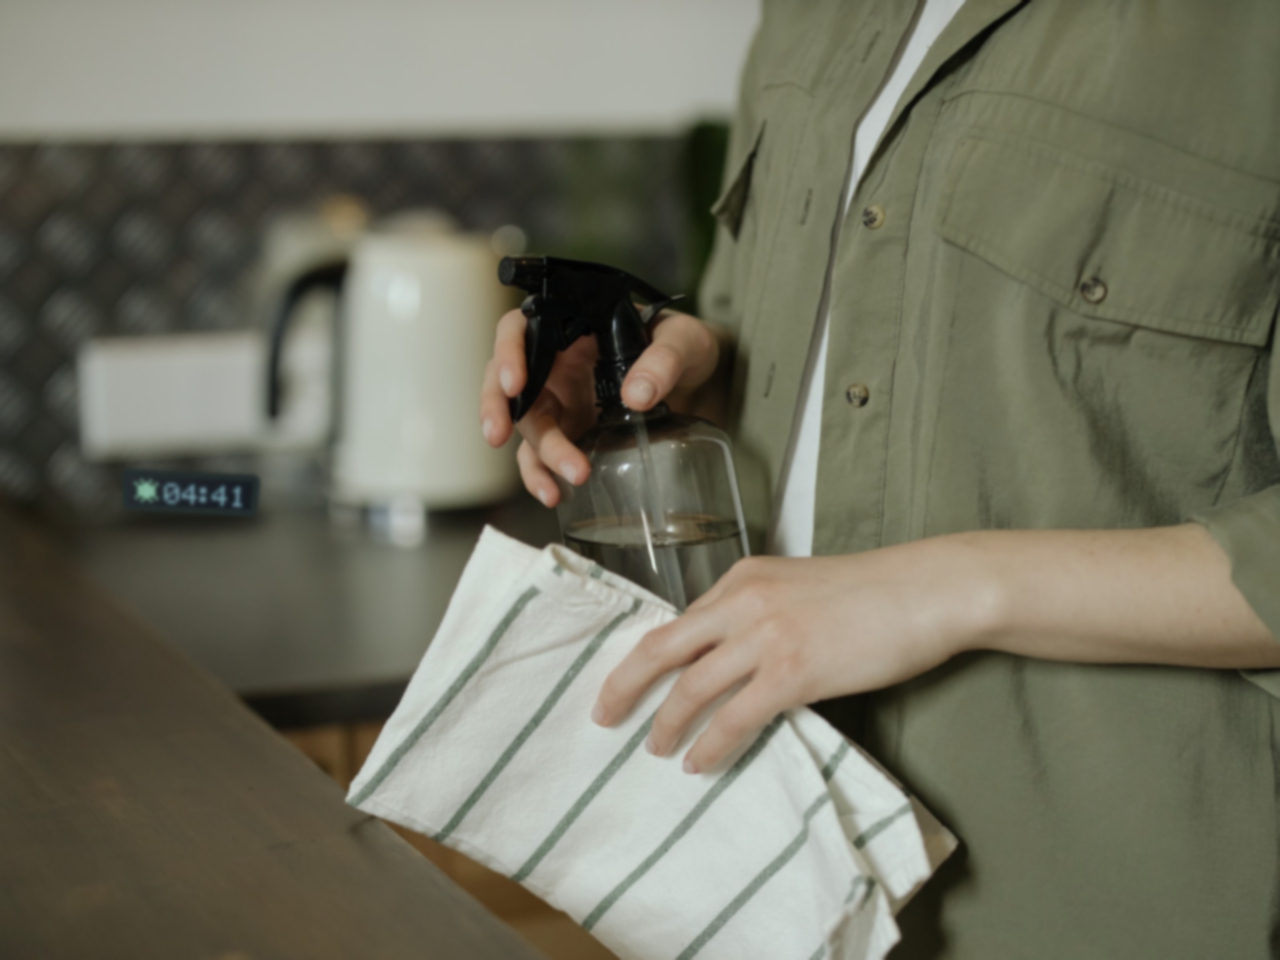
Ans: 4:41
